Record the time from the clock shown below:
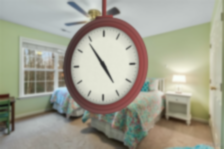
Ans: 4:54
